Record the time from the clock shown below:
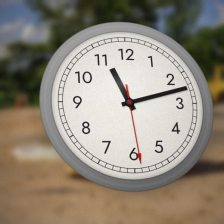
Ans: 11:12:29
